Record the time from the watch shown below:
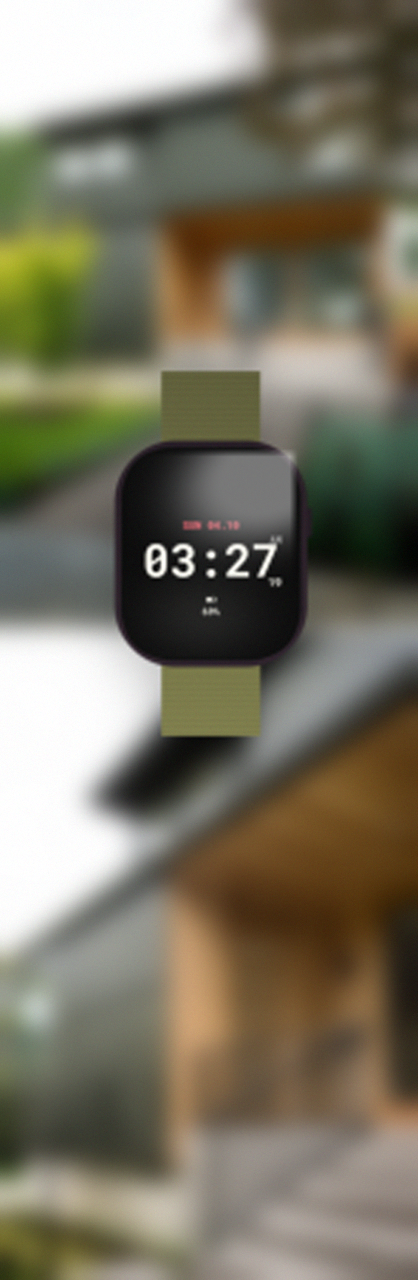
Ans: 3:27
